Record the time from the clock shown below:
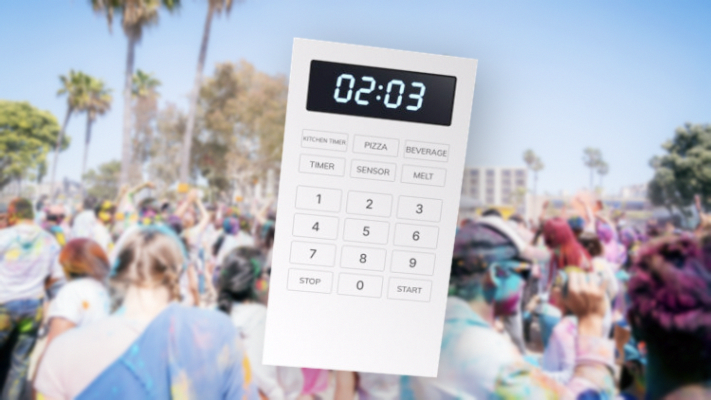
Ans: 2:03
